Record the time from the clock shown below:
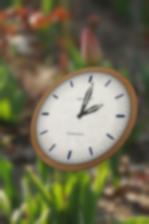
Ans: 2:01
